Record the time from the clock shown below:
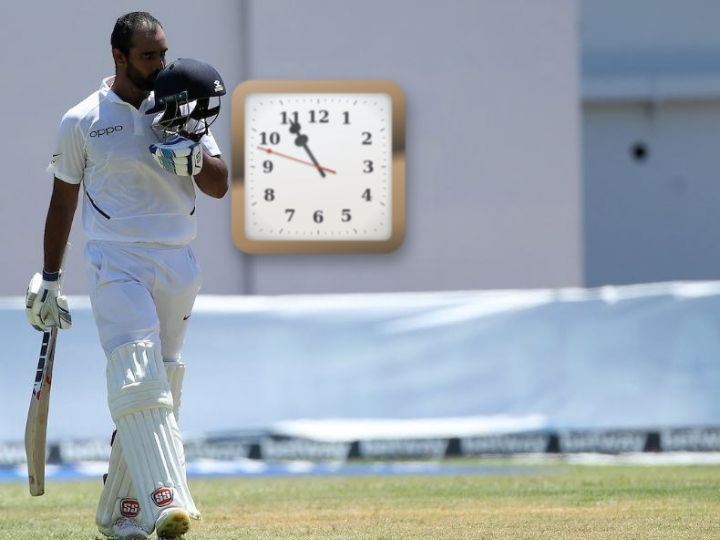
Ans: 10:54:48
